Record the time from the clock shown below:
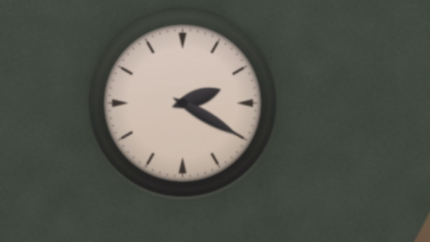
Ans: 2:20
